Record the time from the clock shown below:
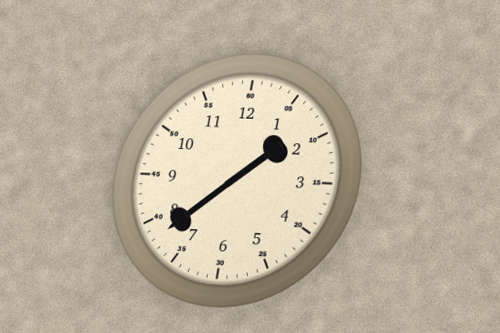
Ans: 1:38
